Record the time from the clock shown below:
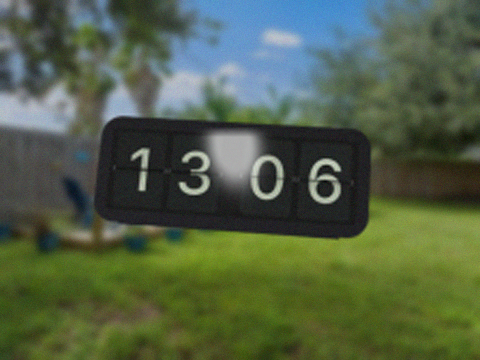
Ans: 13:06
